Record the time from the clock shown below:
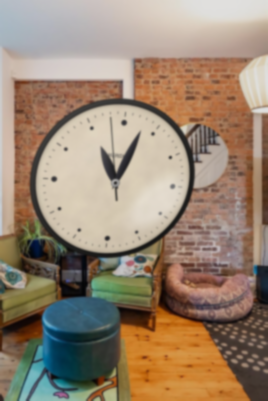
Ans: 11:02:58
